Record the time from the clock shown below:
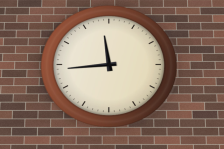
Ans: 11:44
